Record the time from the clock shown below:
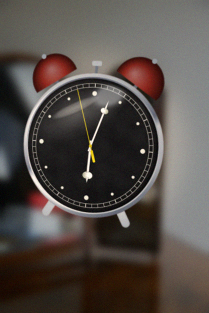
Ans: 6:02:57
